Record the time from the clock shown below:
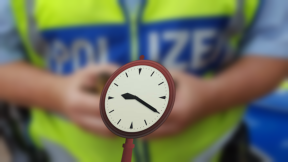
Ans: 9:20
